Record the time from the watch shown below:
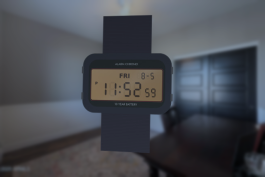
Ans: 11:52:59
